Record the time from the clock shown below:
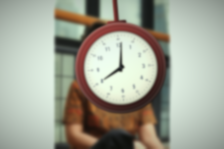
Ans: 8:01
